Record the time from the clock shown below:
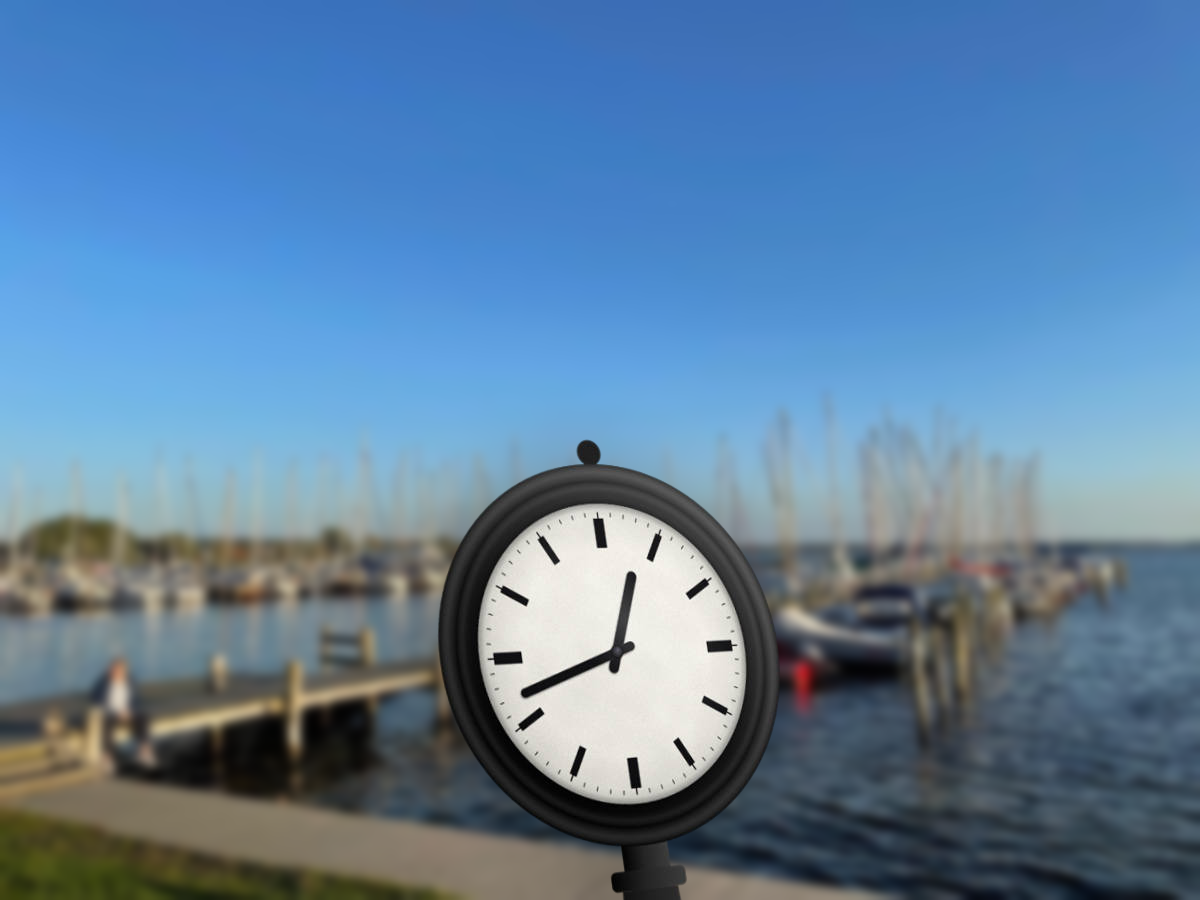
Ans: 12:42
